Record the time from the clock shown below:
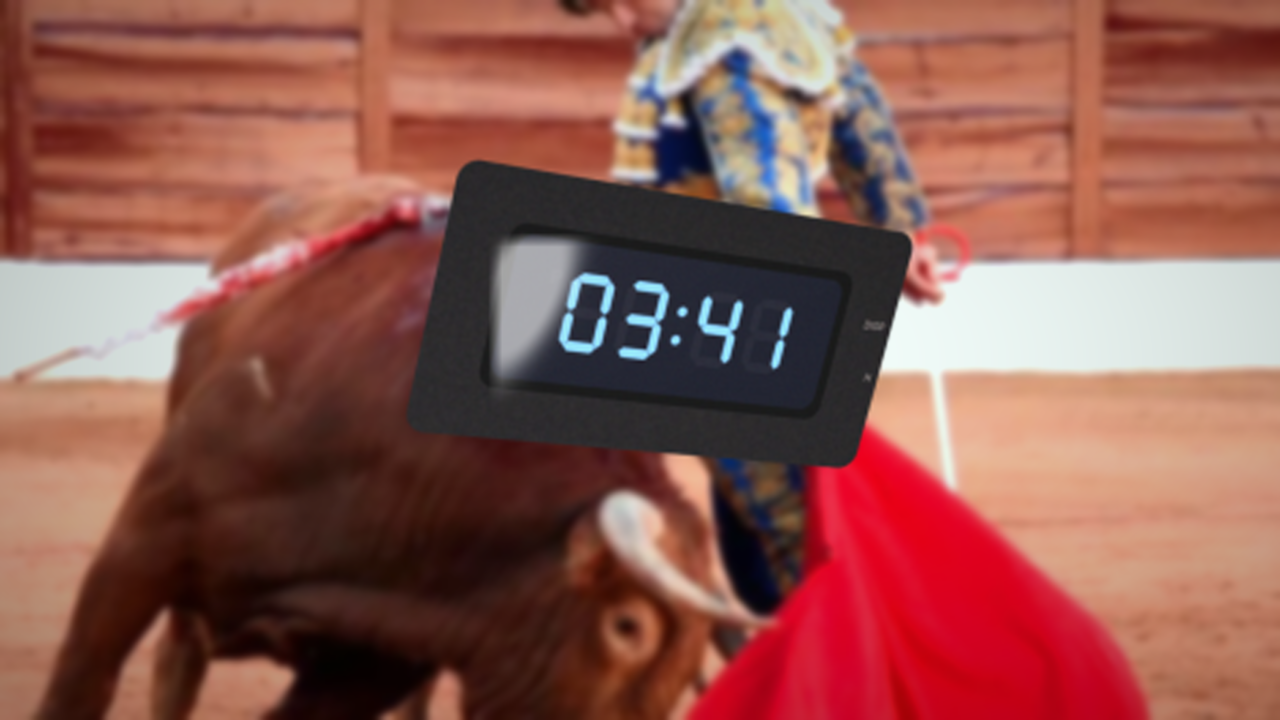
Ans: 3:41
